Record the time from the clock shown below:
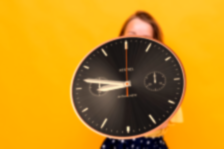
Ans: 8:47
